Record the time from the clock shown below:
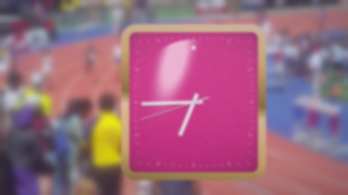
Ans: 6:44:42
